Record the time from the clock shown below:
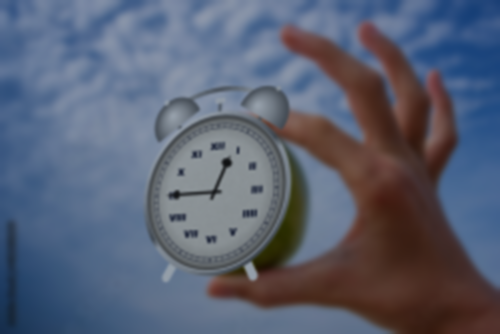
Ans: 12:45
